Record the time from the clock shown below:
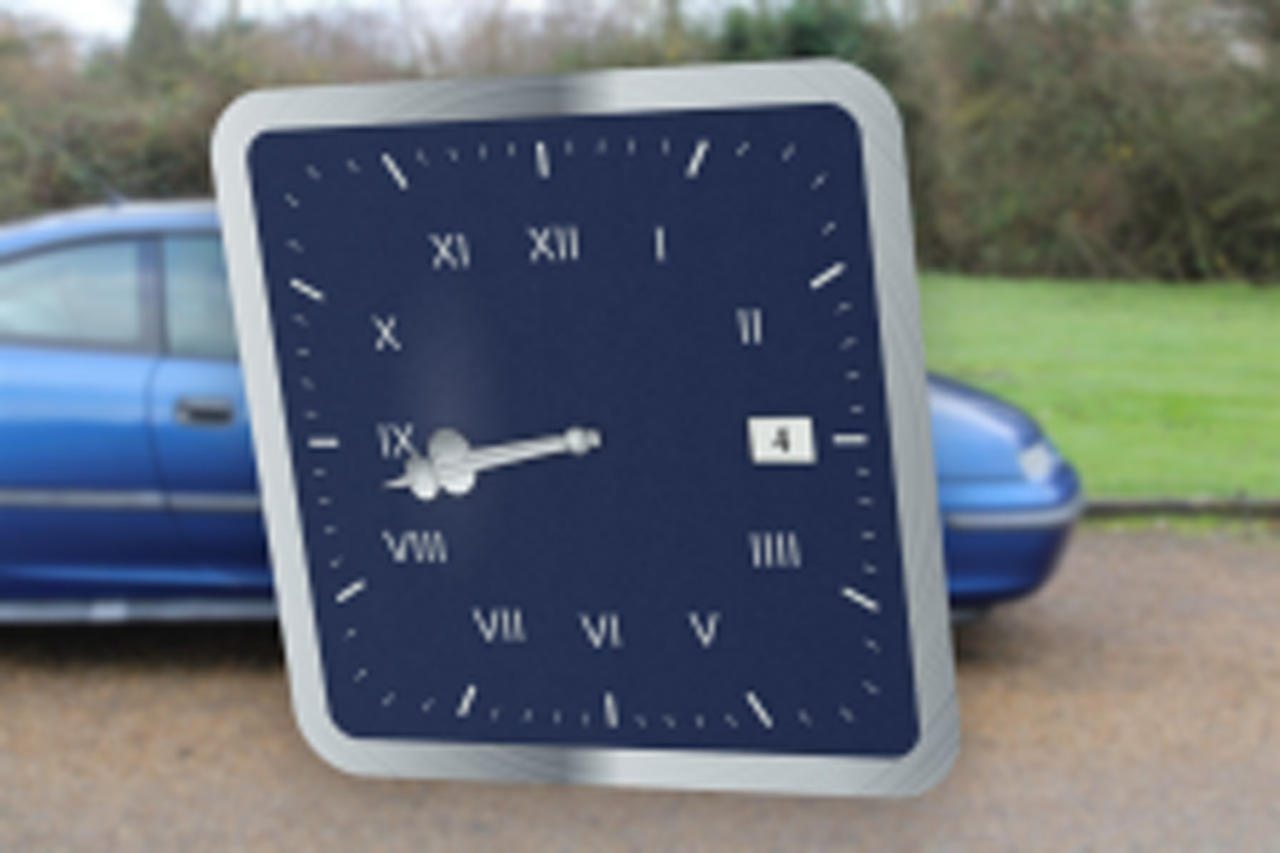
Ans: 8:43
